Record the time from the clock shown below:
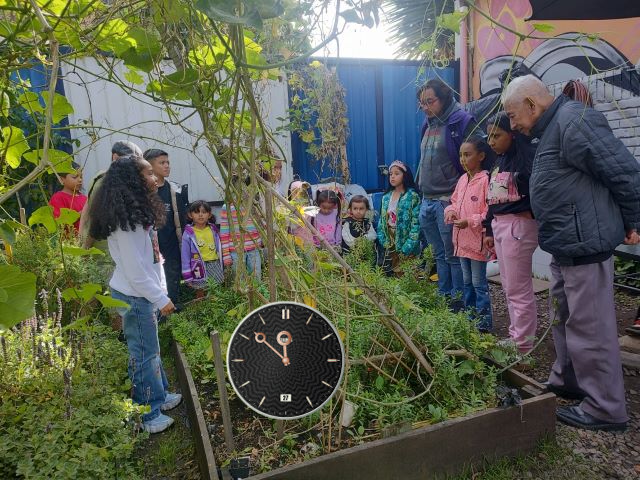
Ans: 11:52
